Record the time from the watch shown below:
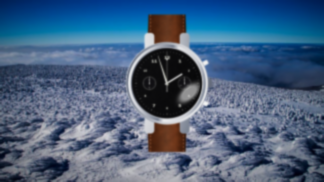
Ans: 1:57
